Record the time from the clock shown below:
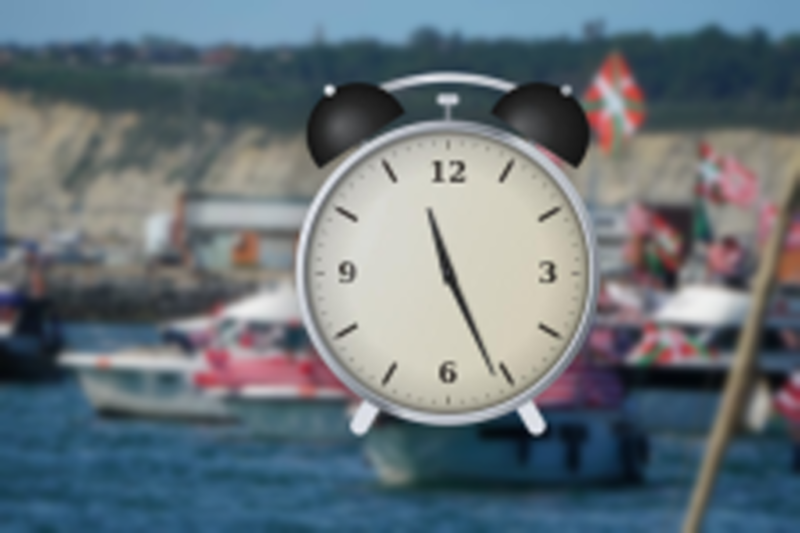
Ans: 11:26
